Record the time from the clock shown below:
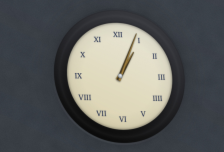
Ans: 1:04
